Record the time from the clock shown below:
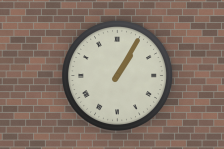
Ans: 1:05
